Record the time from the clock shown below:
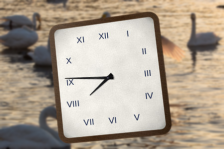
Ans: 7:46
